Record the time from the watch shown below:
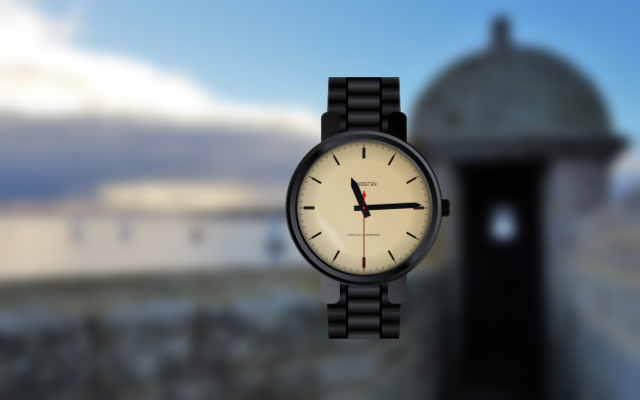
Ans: 11:14:30
